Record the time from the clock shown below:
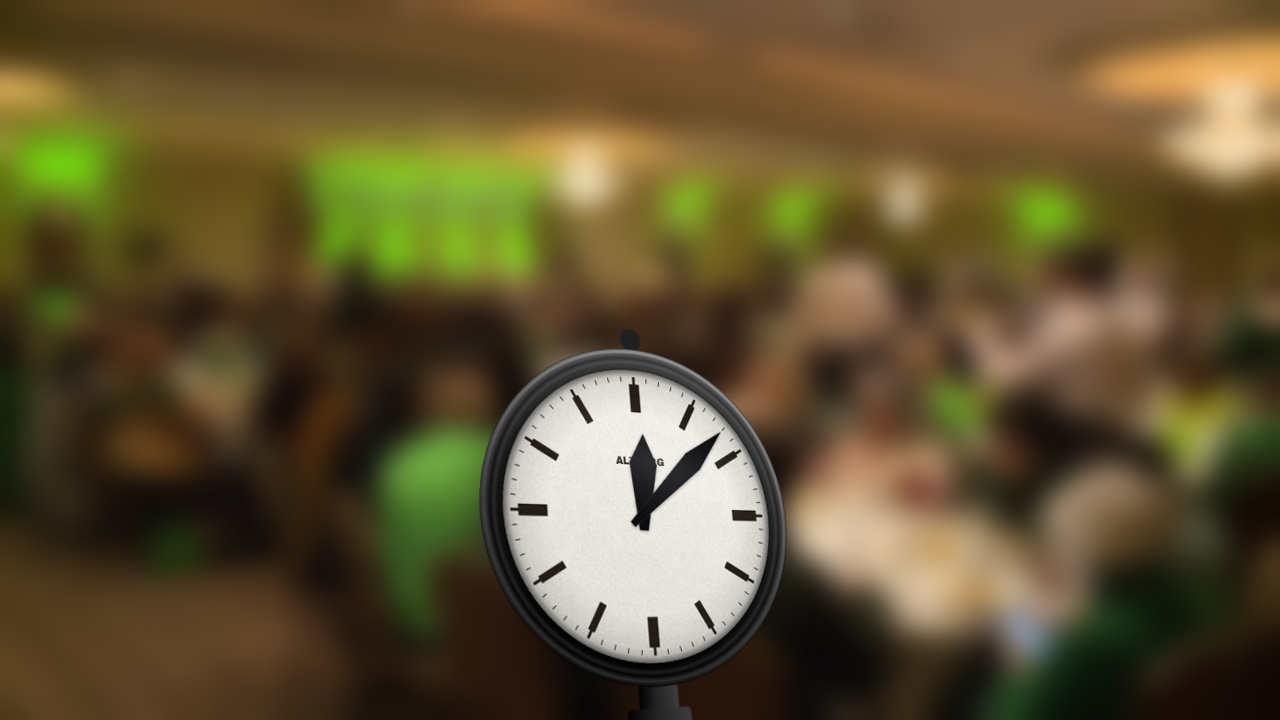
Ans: 12:08
